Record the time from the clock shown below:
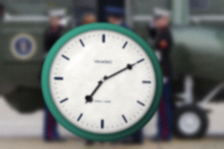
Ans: 7:10
